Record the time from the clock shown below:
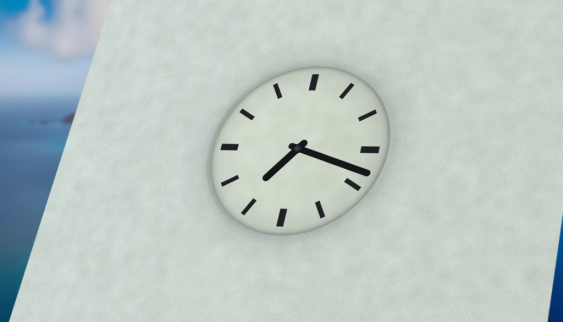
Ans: 7:18
